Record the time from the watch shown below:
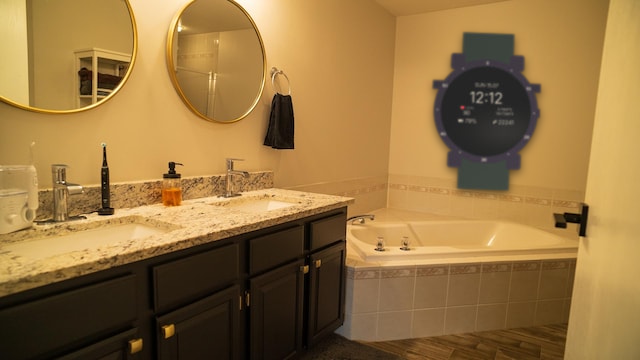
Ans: 12:12
